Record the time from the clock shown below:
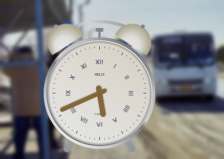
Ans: 5:41
